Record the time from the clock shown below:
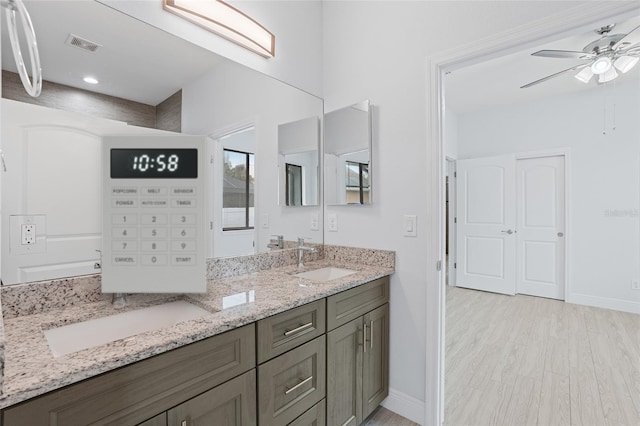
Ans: 10:58
